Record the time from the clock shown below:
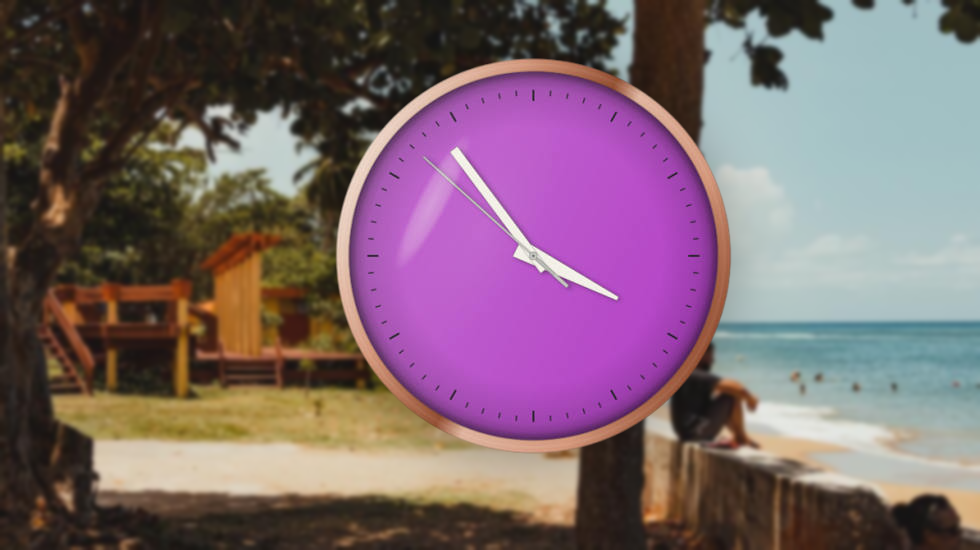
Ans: 3:53:52
